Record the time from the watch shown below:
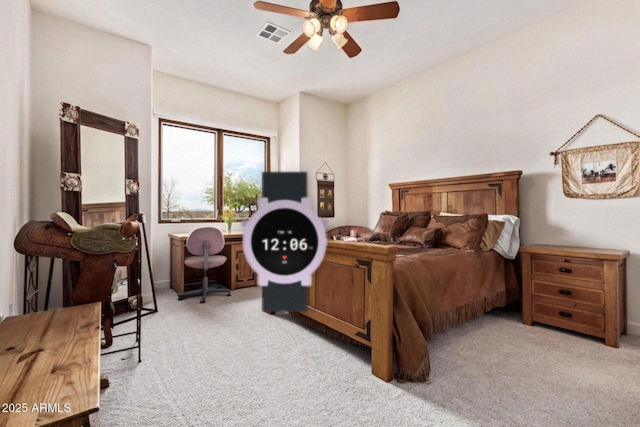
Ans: 12:06
